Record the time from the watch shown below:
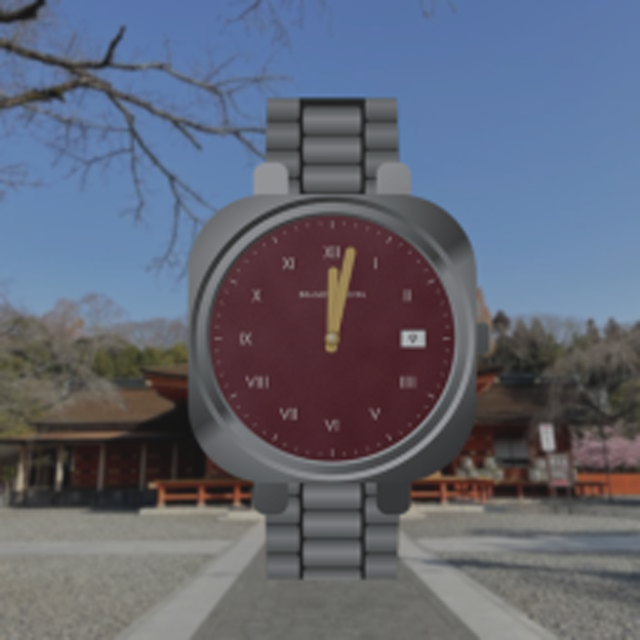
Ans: 12:02
